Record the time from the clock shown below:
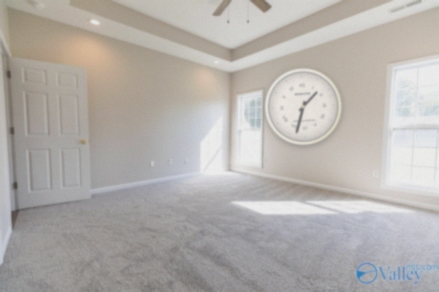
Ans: 1:33
